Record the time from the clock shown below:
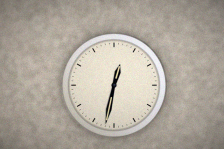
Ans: 12:32
